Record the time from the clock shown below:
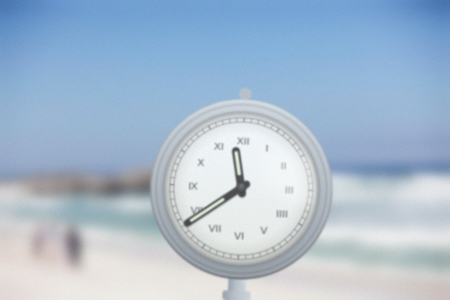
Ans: 11:39
